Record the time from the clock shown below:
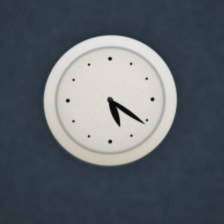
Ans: 5:21
